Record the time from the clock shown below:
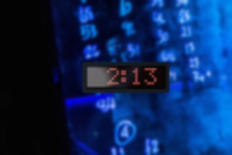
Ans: 2:13
